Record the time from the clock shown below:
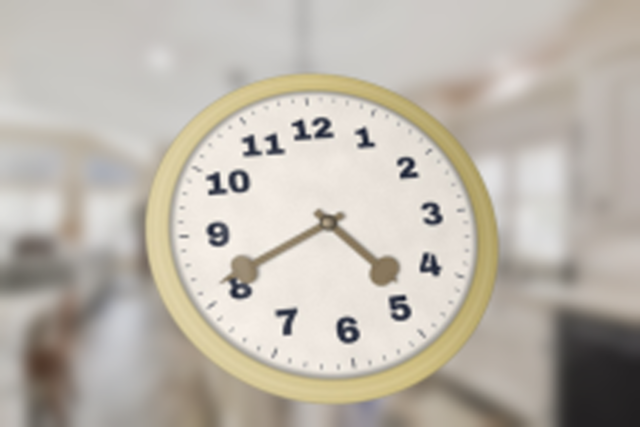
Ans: 4:41
